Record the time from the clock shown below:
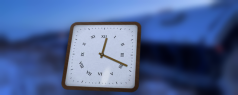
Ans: 12:19
